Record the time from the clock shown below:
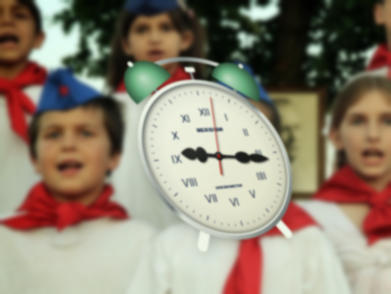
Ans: 9:16:02
